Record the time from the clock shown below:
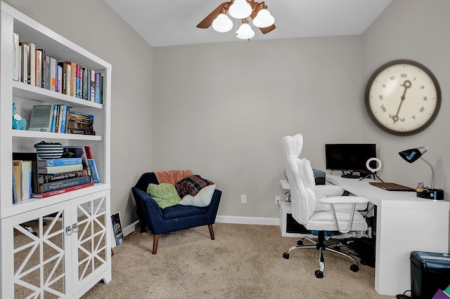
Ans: 12:33
